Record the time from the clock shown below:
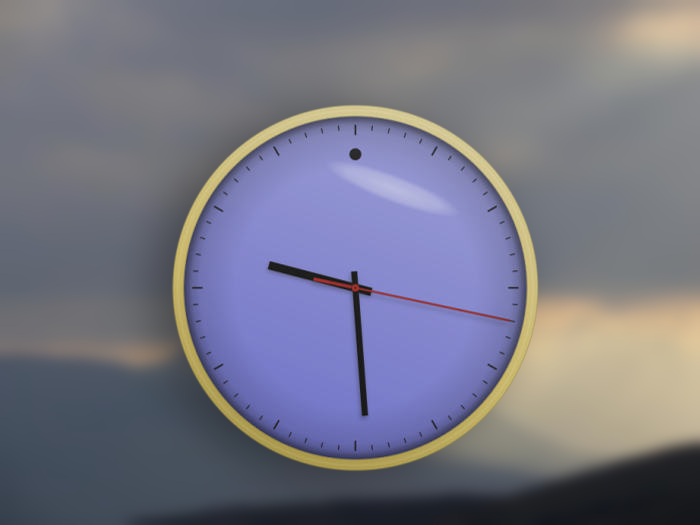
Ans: 9:29:17
